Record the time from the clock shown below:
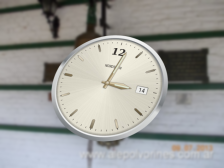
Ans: 3:02
